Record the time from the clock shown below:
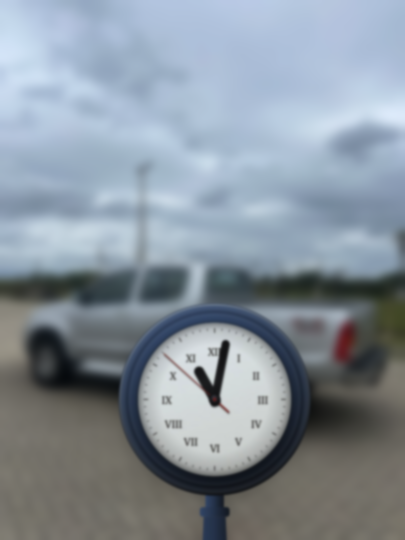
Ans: 11:01:52
